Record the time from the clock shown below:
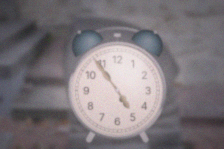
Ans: 4:54
